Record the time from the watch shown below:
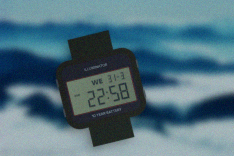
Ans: 22:58
